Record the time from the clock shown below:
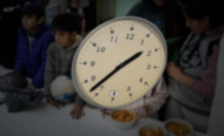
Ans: 1:37
